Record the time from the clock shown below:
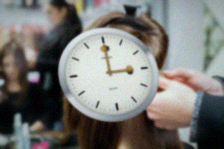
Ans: 3:00
